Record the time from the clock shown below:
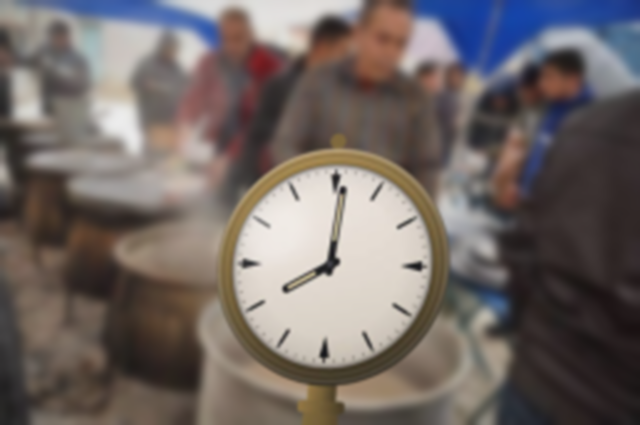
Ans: 8:01
